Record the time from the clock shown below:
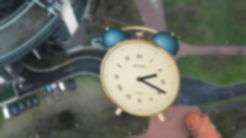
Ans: 2:19
